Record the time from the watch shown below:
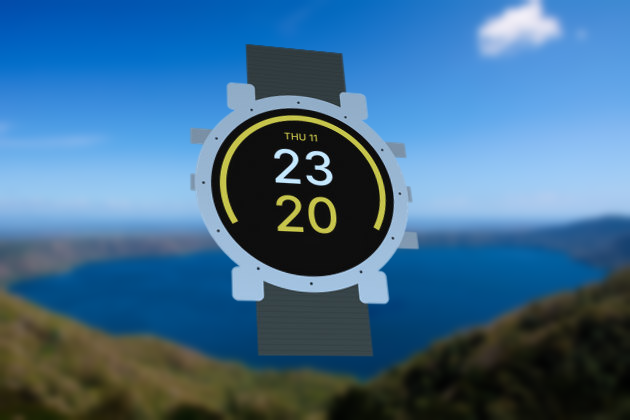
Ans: 23:20
